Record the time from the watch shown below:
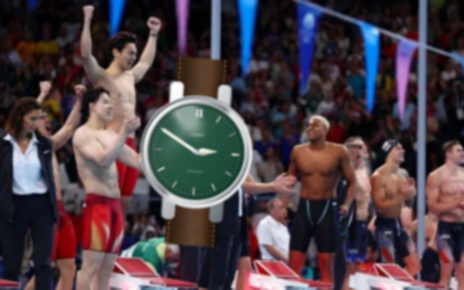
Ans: 2:50
